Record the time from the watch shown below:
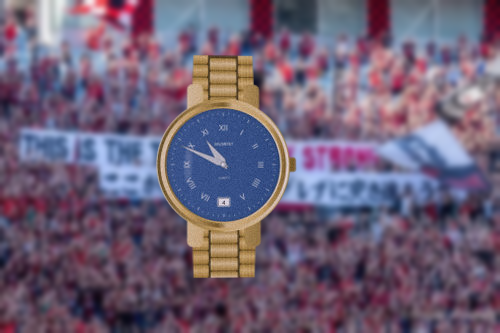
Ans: 10:49
